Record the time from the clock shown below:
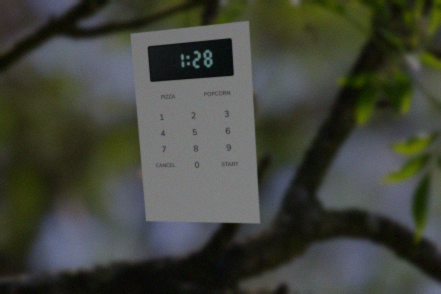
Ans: 1:28
